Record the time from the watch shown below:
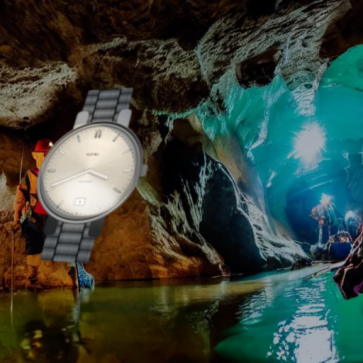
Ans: 3:41
